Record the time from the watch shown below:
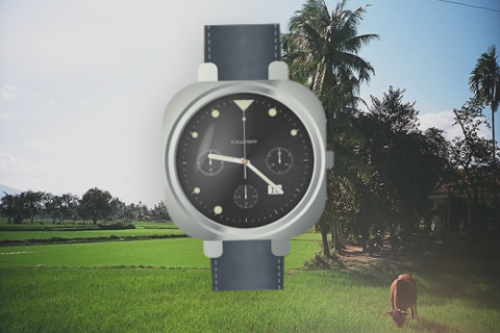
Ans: 9:22
